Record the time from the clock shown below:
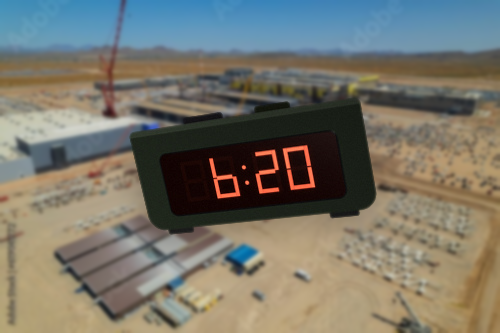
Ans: 6:20
